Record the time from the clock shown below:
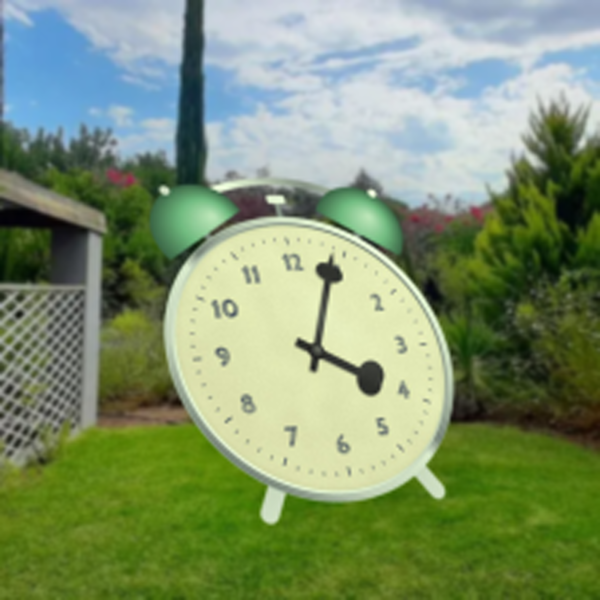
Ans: 4:04
